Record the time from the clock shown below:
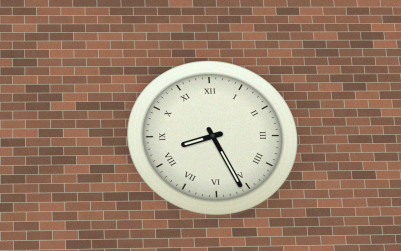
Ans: 8:26
